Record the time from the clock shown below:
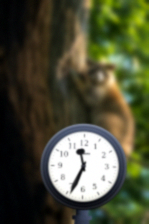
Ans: 11:34
